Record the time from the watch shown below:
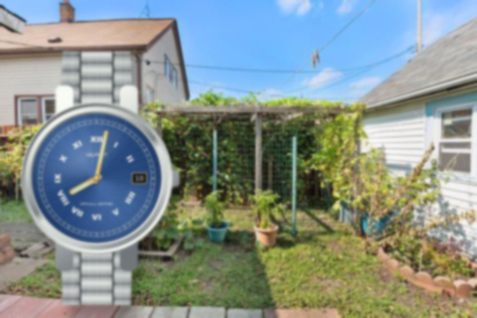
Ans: 8:02
